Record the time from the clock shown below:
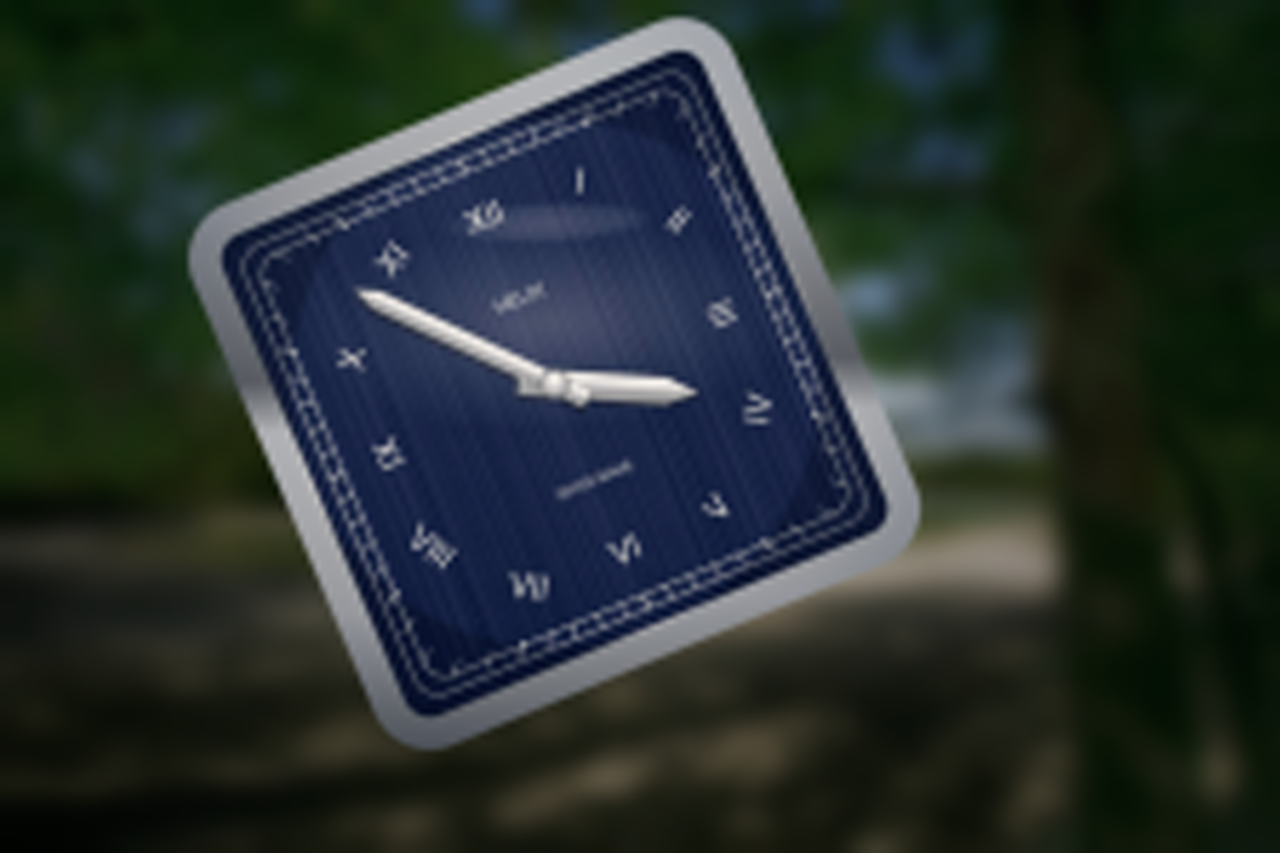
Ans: 3:53
